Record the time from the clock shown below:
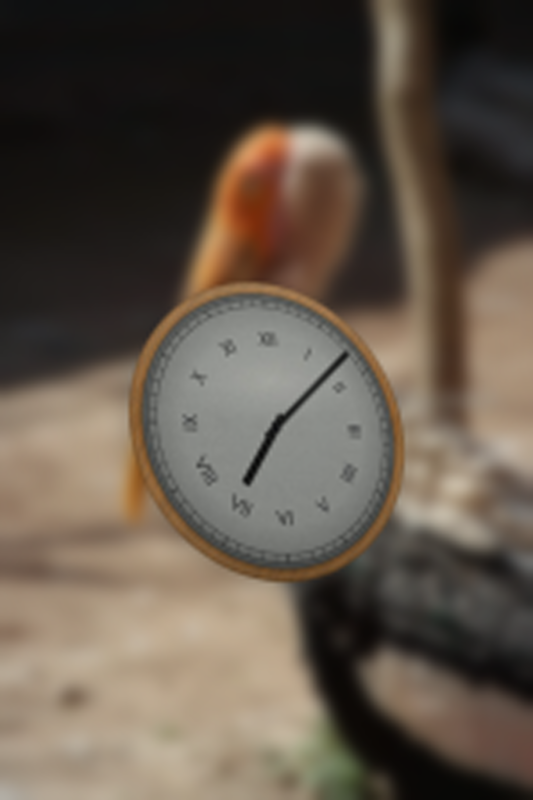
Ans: 7:08
